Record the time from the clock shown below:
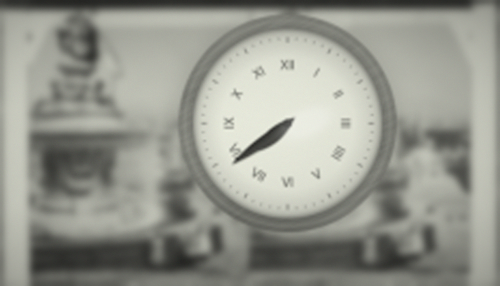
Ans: 7:39
